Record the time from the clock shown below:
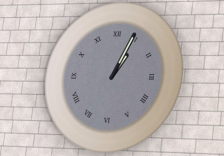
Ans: 1:04
